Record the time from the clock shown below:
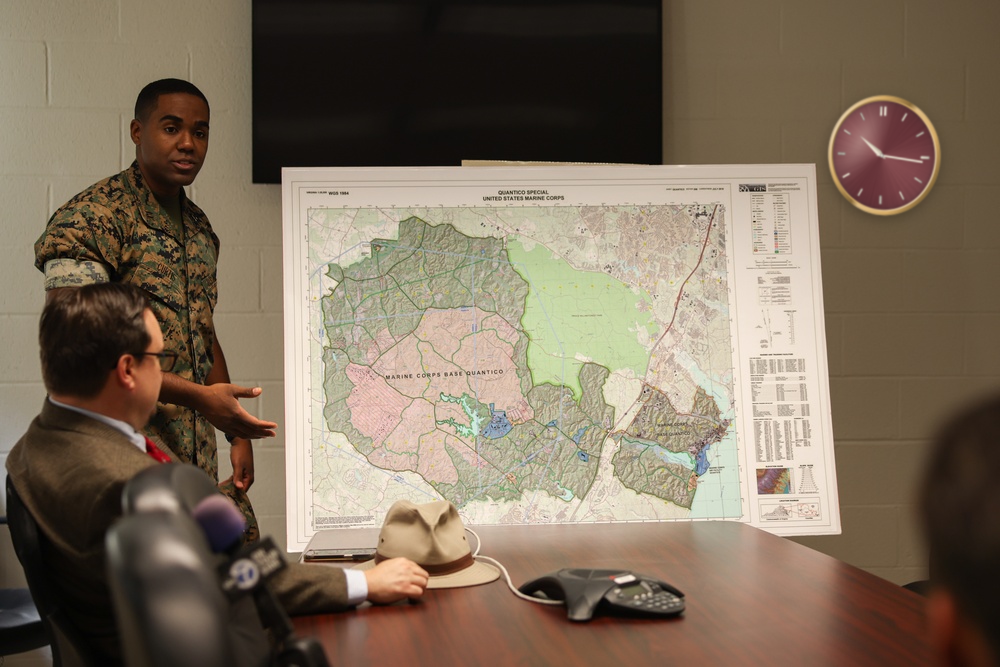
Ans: 10:16
